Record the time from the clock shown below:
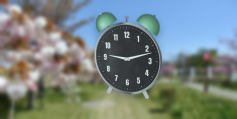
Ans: 9:12
